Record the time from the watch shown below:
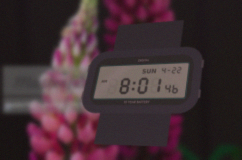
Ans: 8:01:46
